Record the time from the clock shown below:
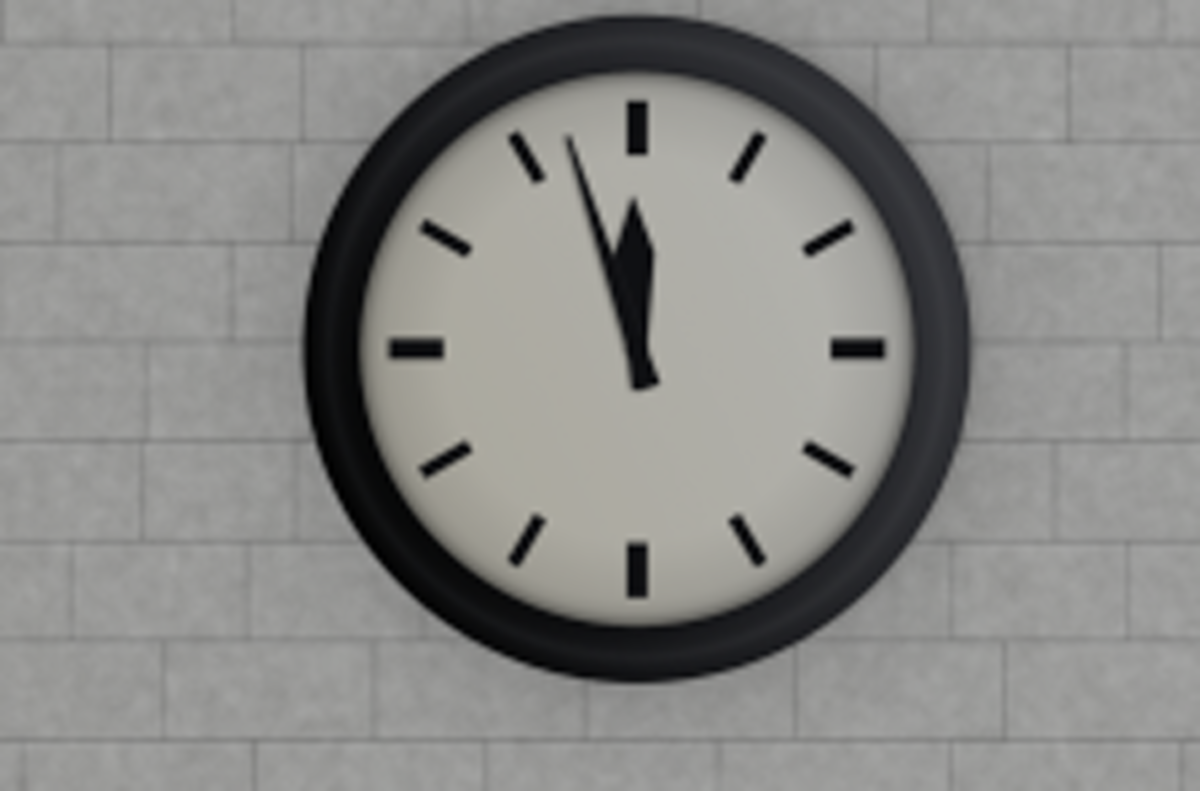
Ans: 11:57
